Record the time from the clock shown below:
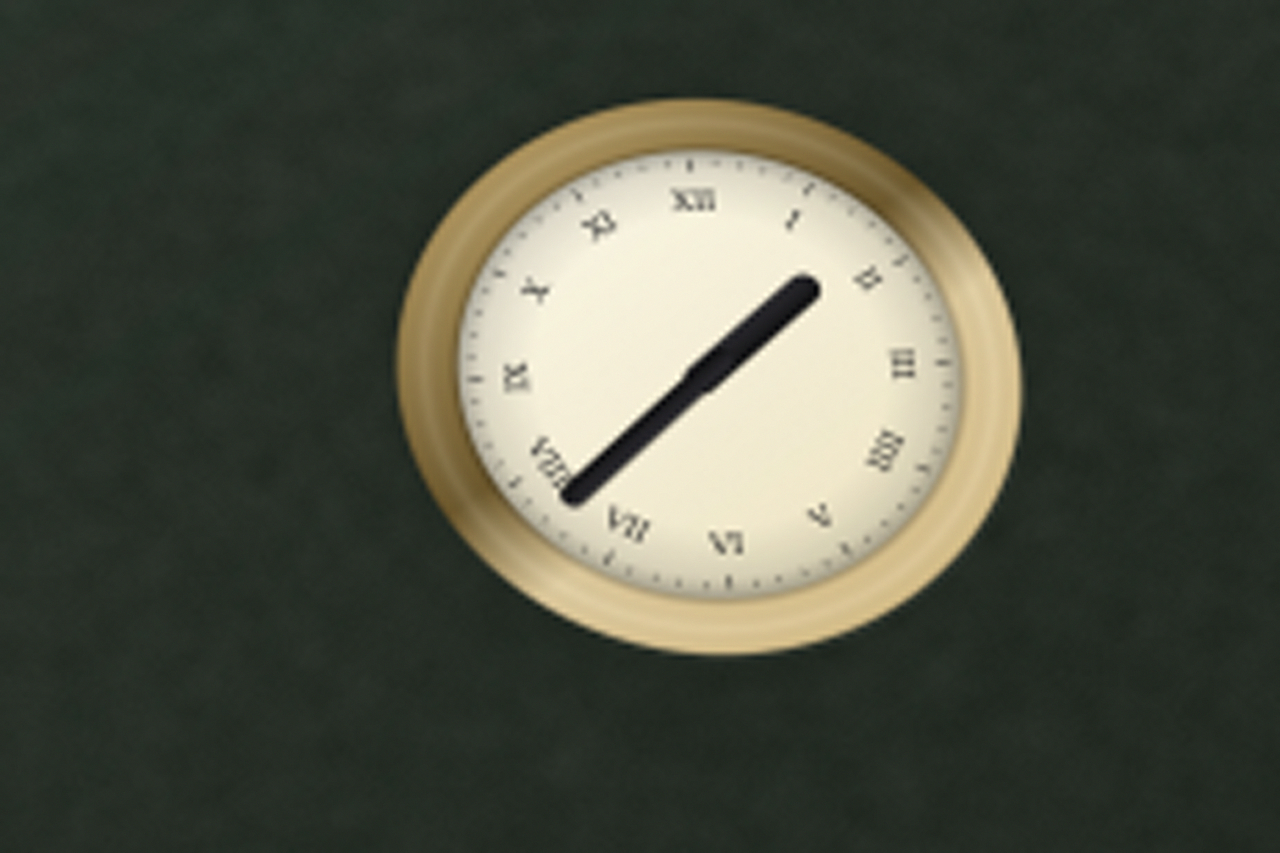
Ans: 1:38
